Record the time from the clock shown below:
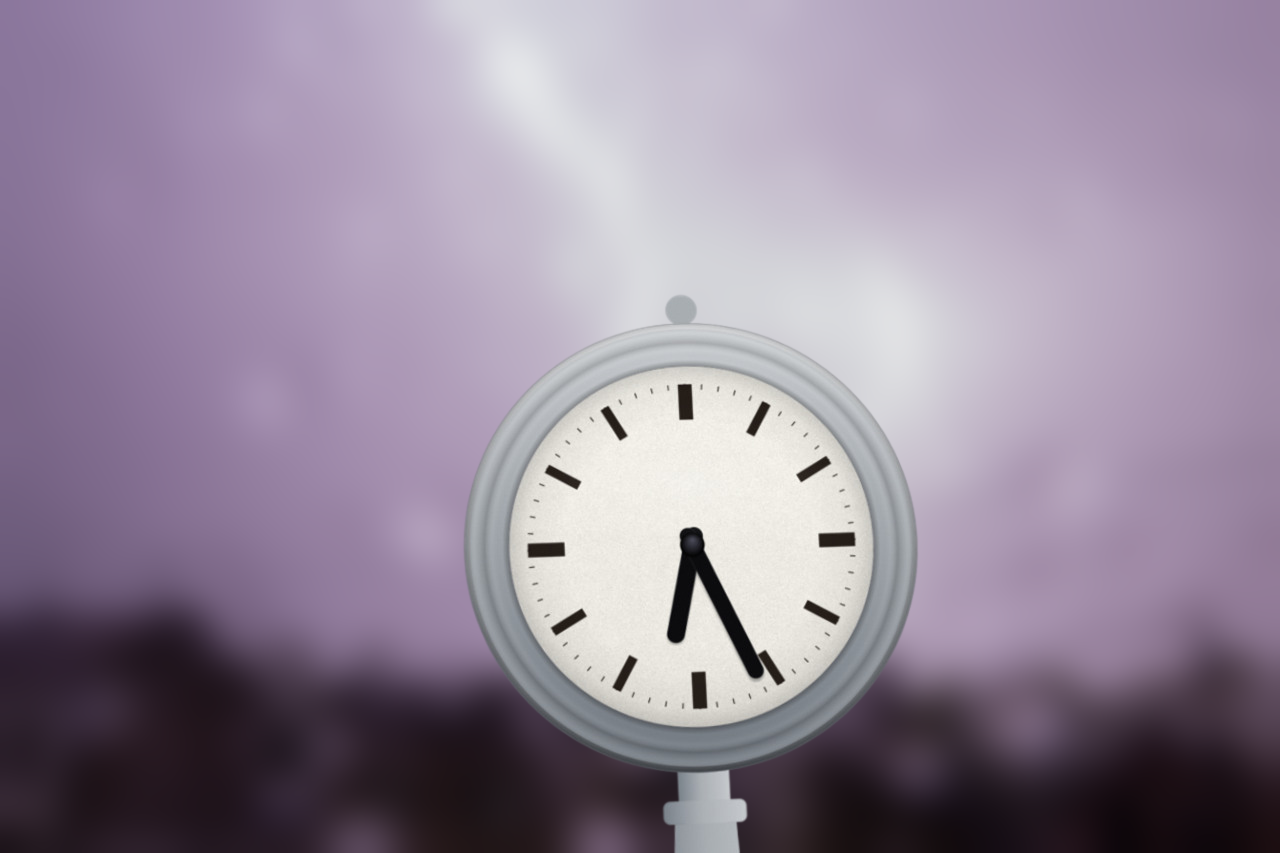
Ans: 6:26
